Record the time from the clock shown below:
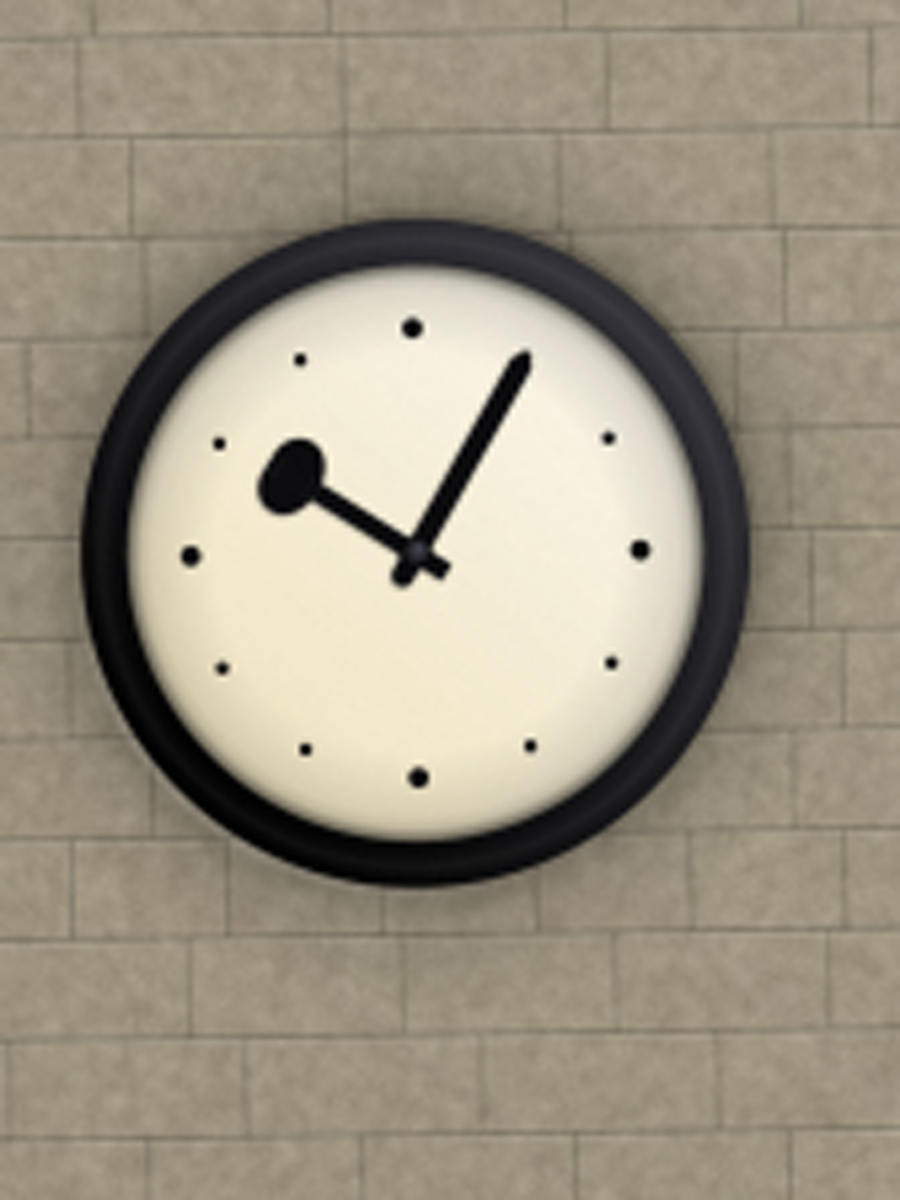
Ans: 10:05
